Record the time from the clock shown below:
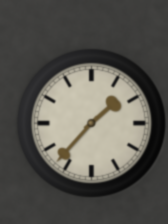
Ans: 1:37
